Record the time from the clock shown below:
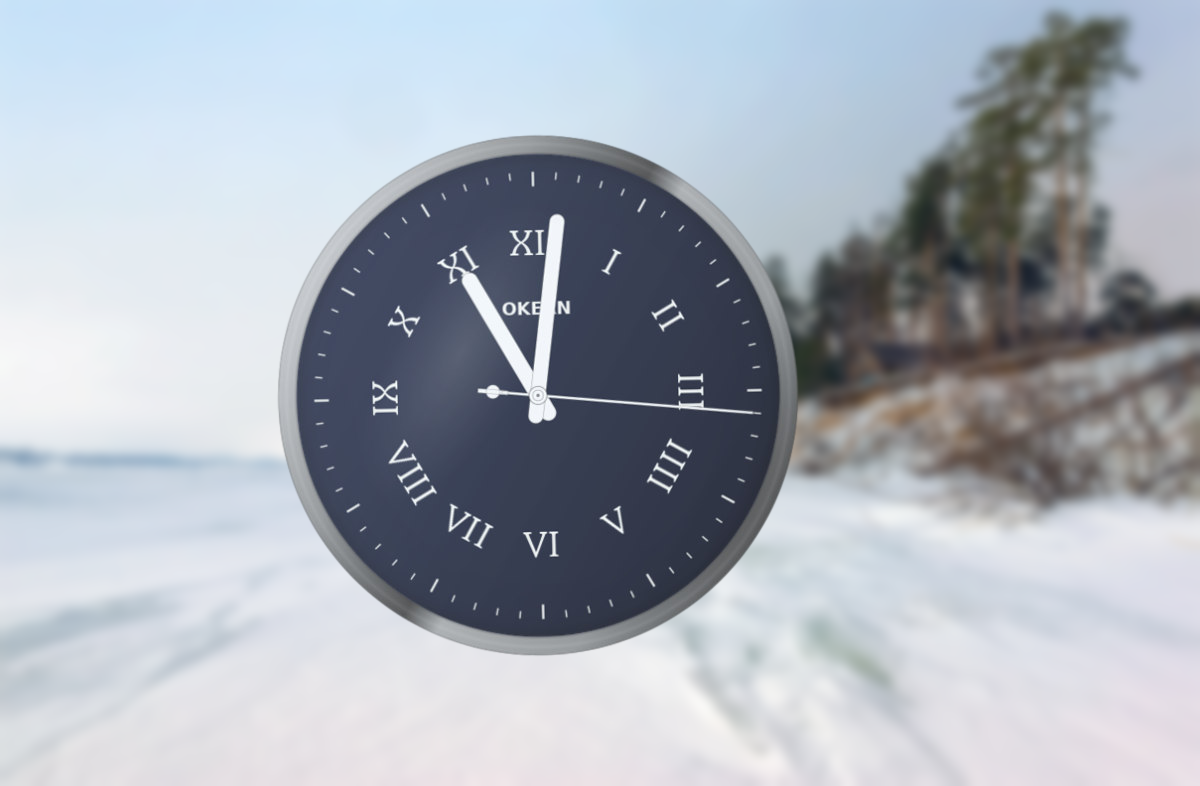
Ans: 11:01:16
